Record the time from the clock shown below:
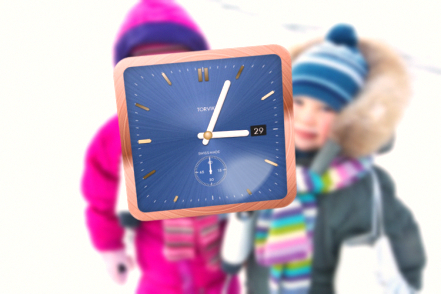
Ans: 3:04
